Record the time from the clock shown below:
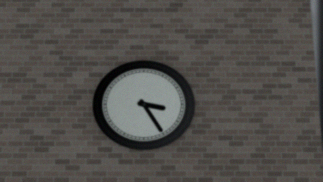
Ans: 3:25
